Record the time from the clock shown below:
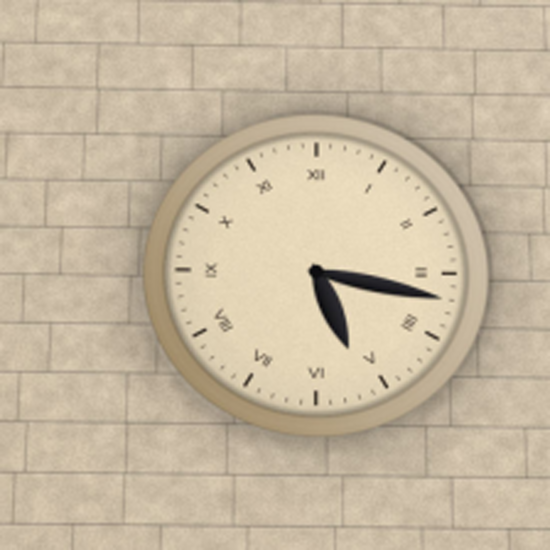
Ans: 5:17
